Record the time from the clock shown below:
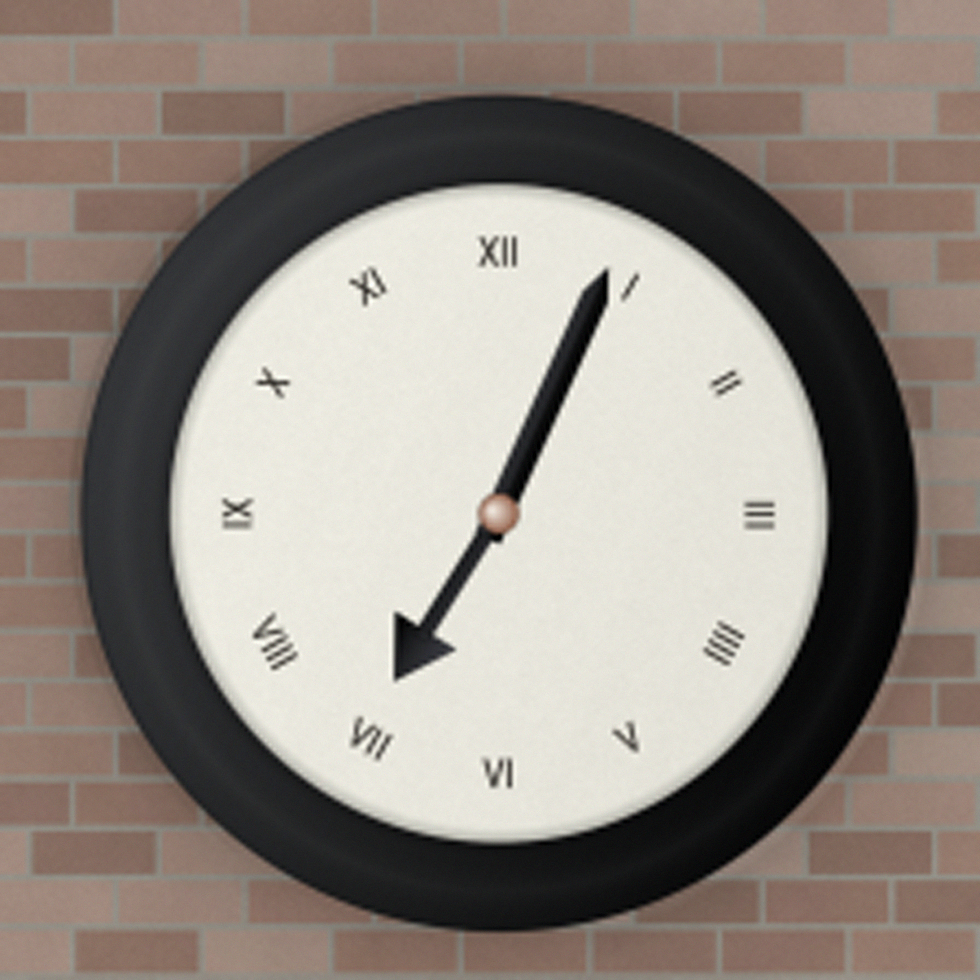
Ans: 7:04
